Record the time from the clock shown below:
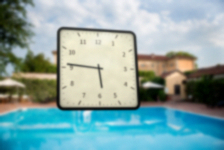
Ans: 5:46
